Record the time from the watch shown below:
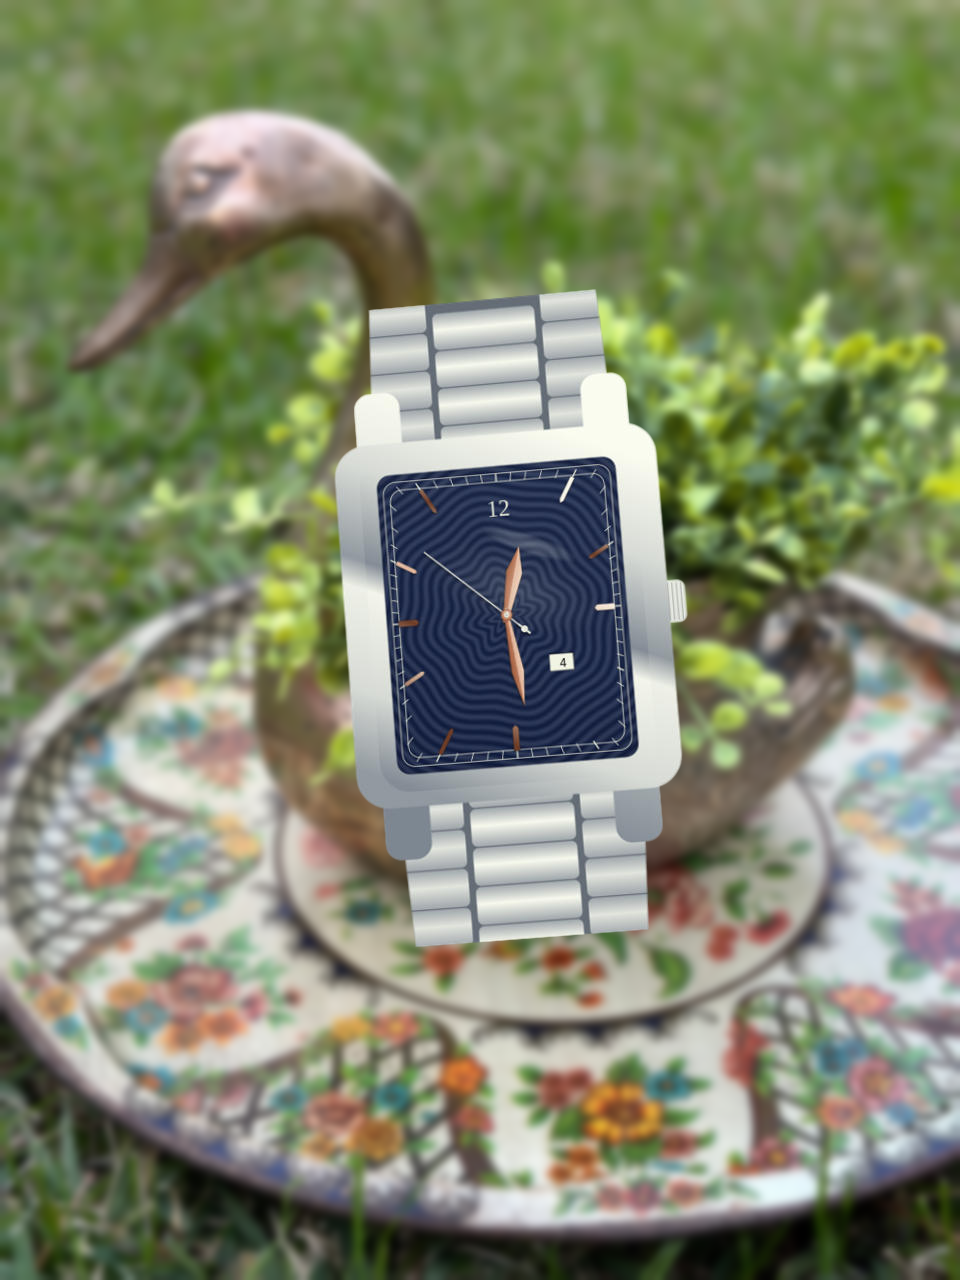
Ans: 12:28:52
